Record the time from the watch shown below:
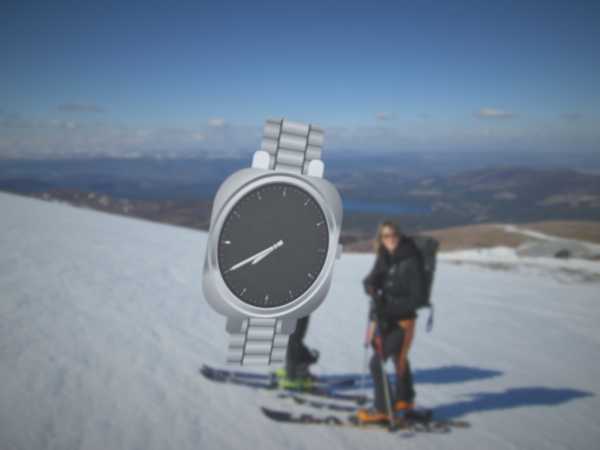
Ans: 7:40
